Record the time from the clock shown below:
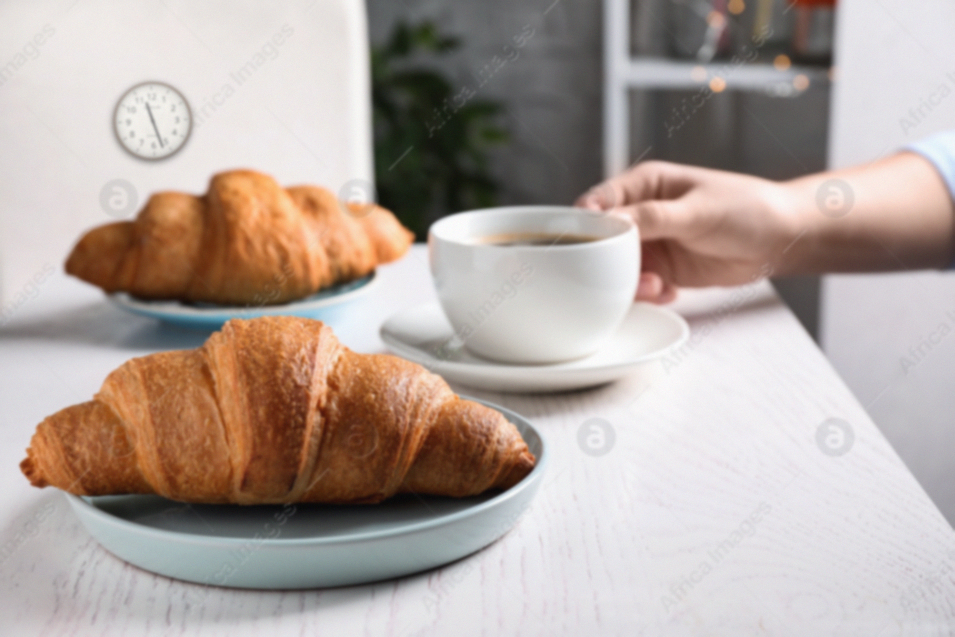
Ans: 11:27
